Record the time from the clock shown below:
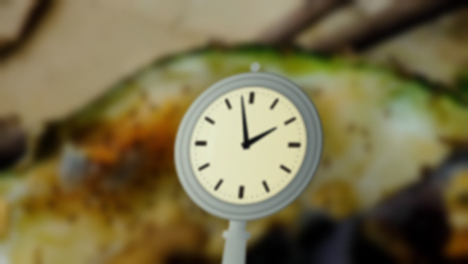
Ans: 1:58
